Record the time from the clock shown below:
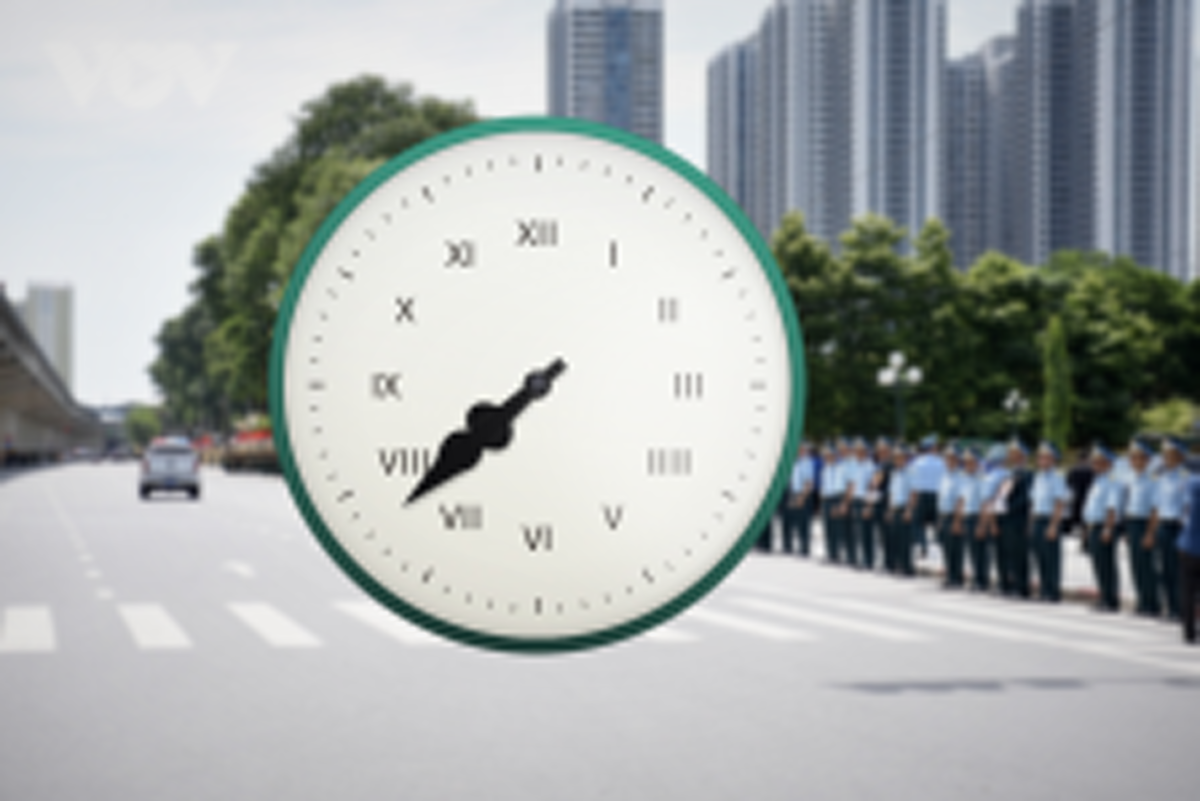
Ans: 7:38
